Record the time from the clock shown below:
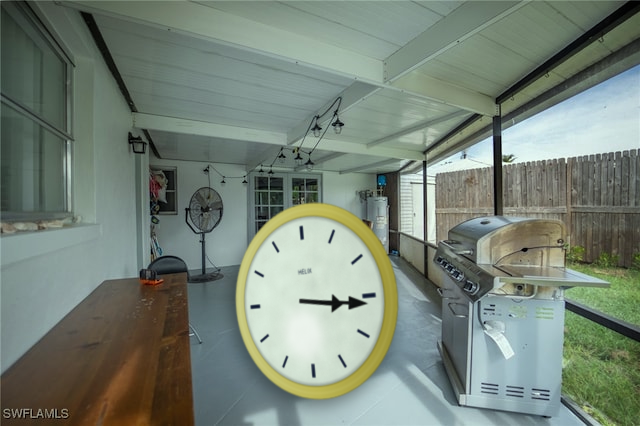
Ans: 3:16
